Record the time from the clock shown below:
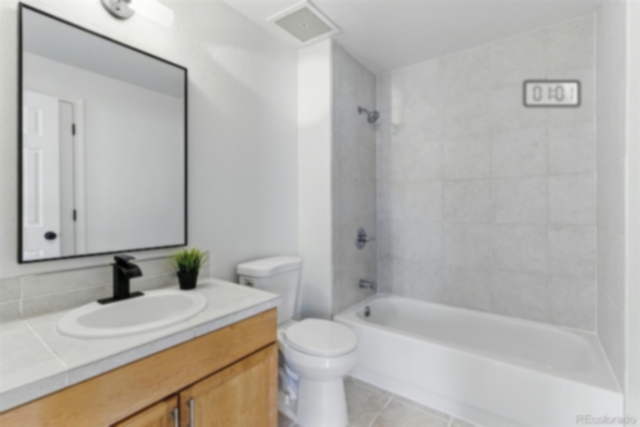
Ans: 1:01
